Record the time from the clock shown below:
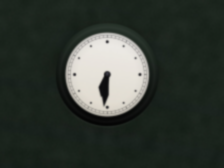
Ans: 6:31
